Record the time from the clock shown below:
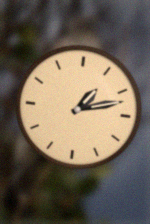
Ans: 1:12
